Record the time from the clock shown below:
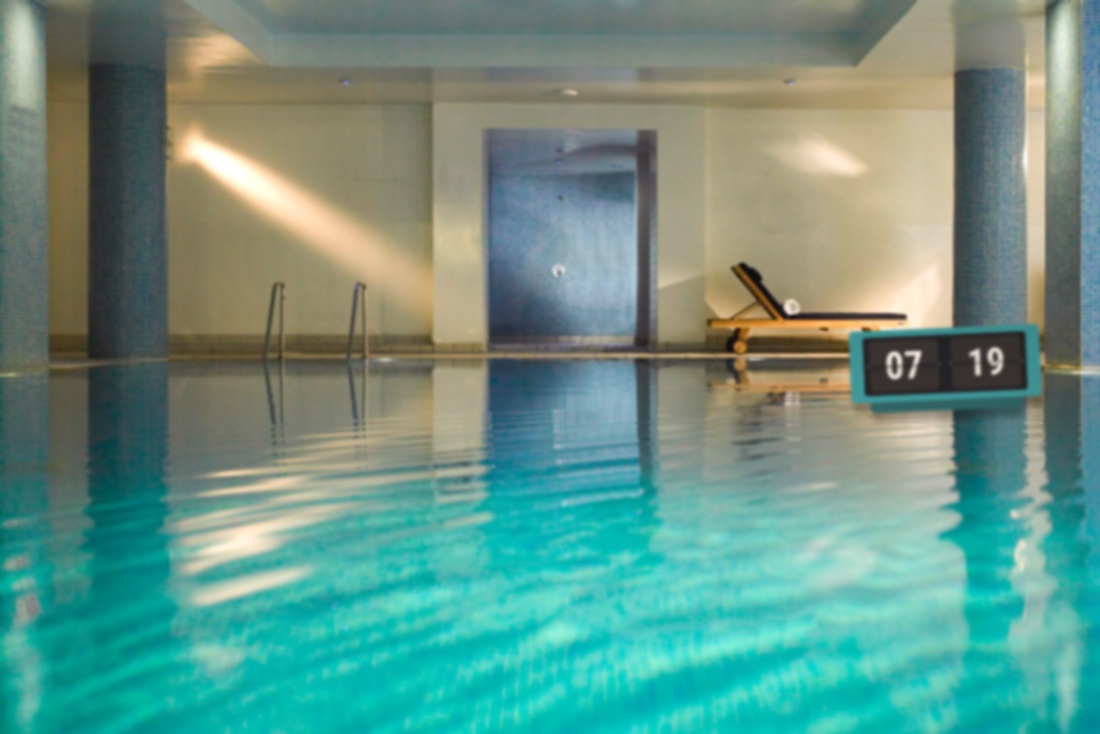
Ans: 7:19
